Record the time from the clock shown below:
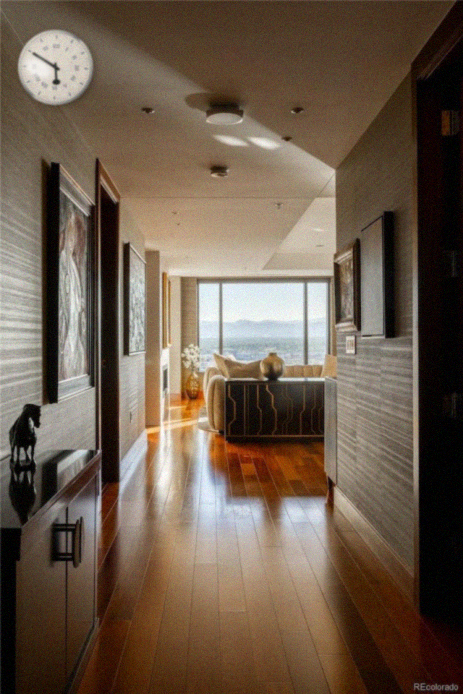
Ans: 5:50
